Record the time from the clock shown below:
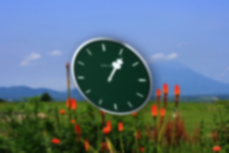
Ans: 1:06
